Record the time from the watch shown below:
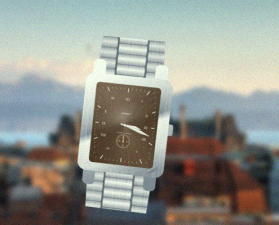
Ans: 3:18
